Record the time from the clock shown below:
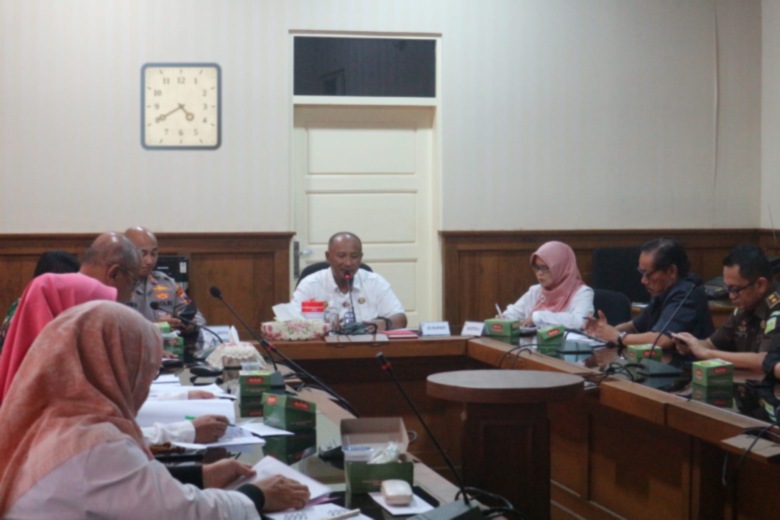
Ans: 4:40
